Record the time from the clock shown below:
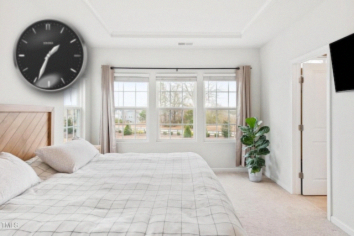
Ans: 1:34
